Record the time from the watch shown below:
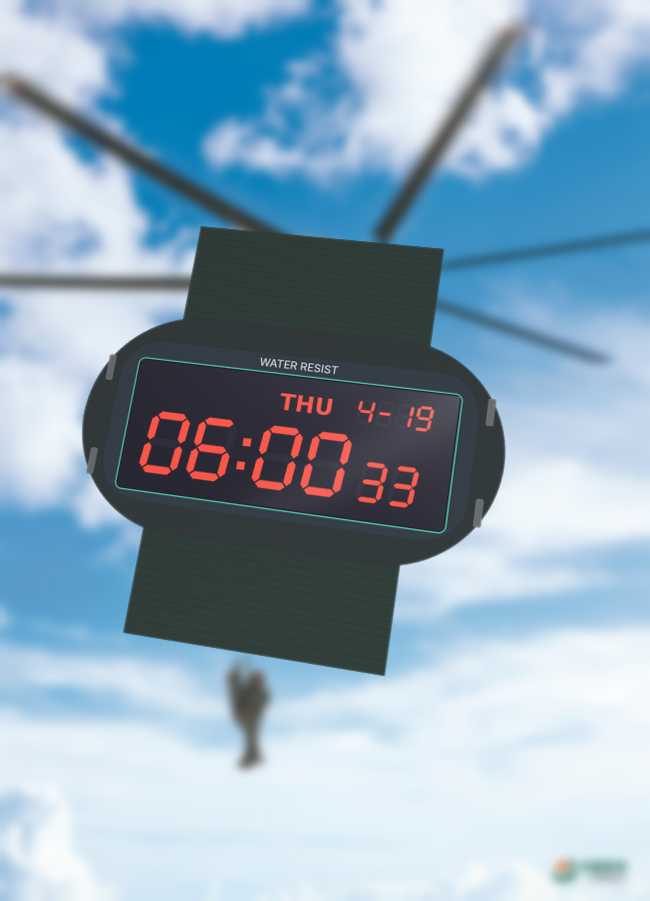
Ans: 6:00:33
